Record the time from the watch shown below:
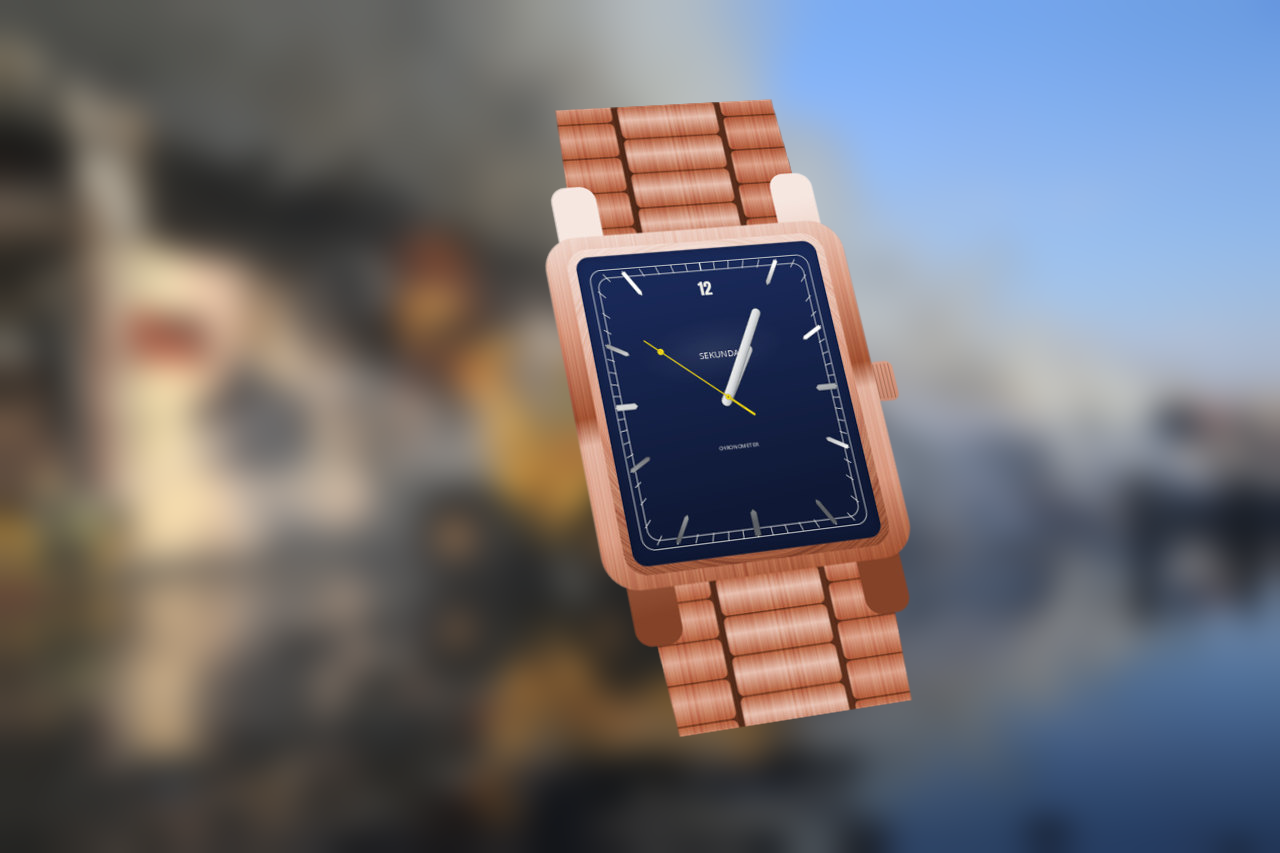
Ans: 1:04:52
